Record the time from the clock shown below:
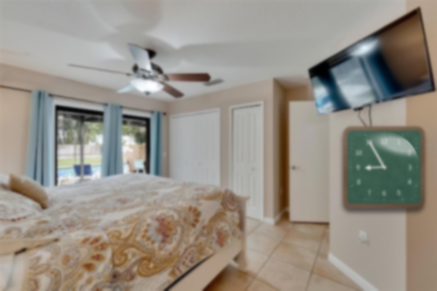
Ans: 8:55
